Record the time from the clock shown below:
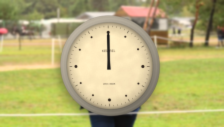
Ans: 12:00
